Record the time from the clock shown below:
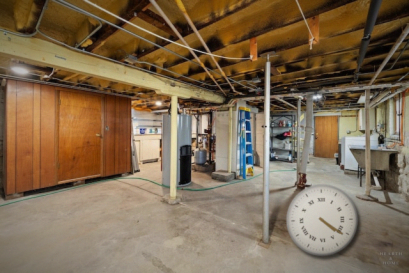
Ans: 4:21
